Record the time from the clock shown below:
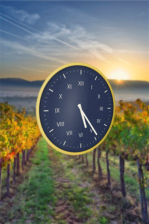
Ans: 5:24
